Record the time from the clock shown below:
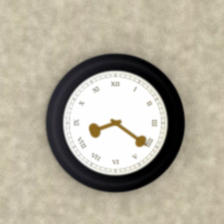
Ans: 8:21
